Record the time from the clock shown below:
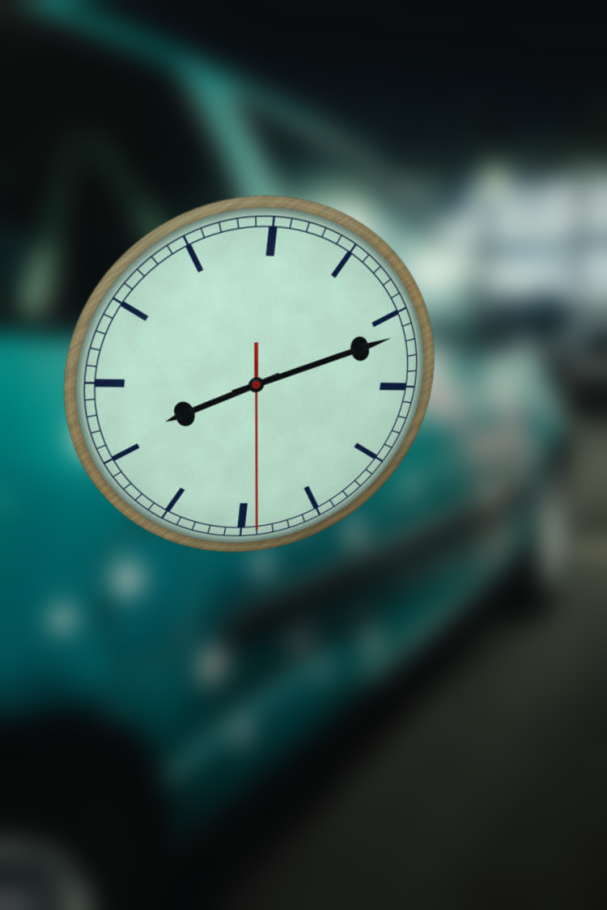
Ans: 8:11:29
